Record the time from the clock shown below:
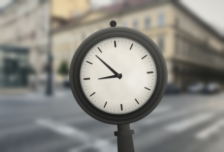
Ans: 8:53
